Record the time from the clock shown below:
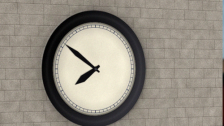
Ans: 7:51
